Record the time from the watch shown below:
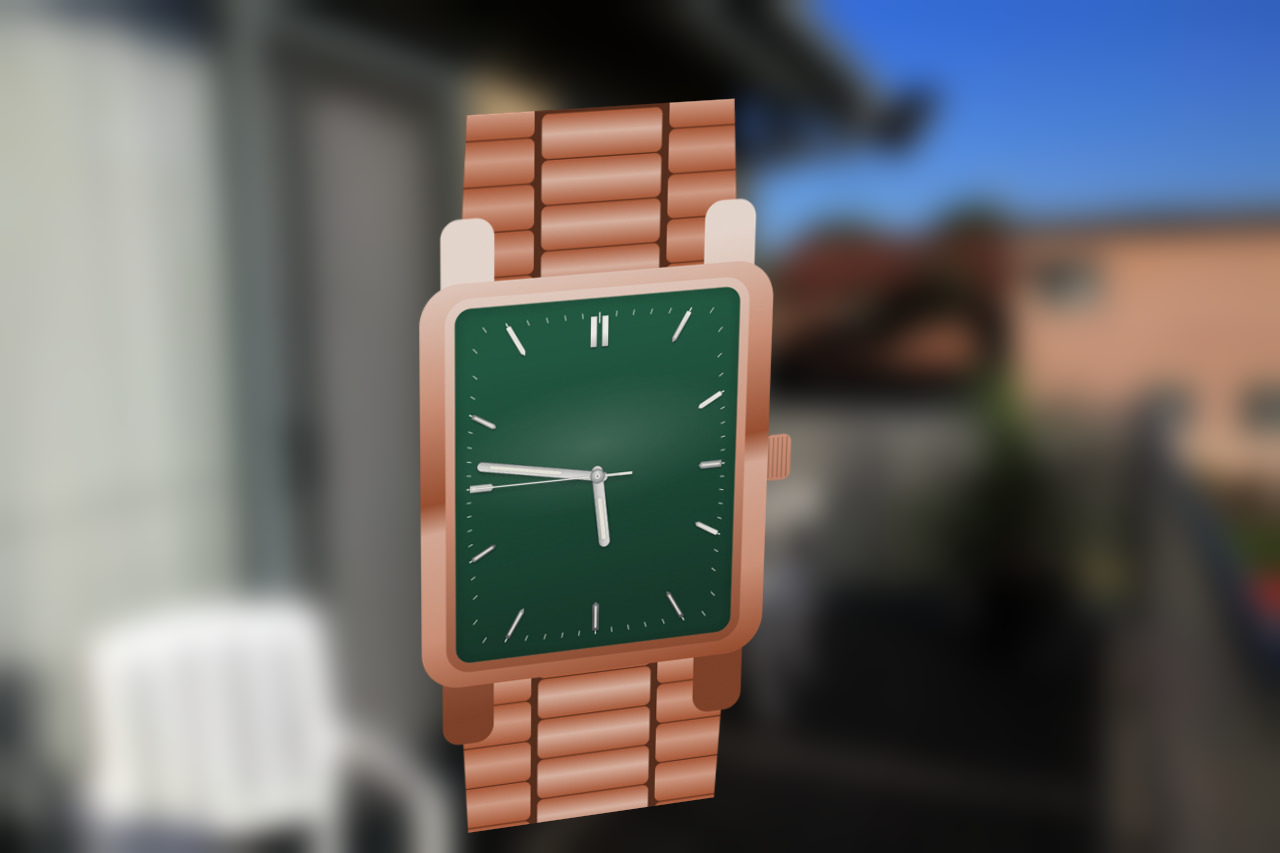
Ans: 5:46:45
